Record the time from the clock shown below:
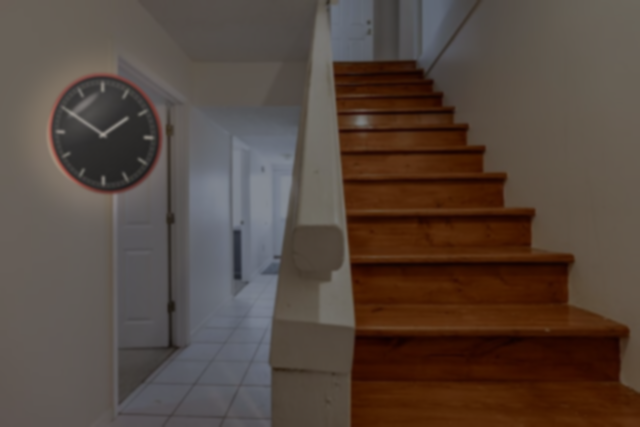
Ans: 1:50
